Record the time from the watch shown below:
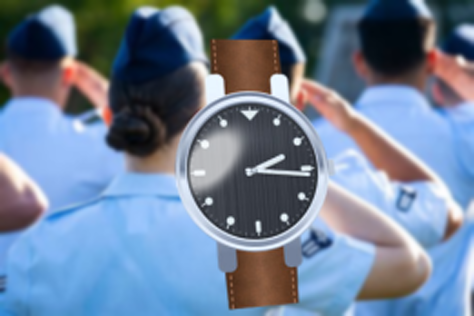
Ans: 2:16
